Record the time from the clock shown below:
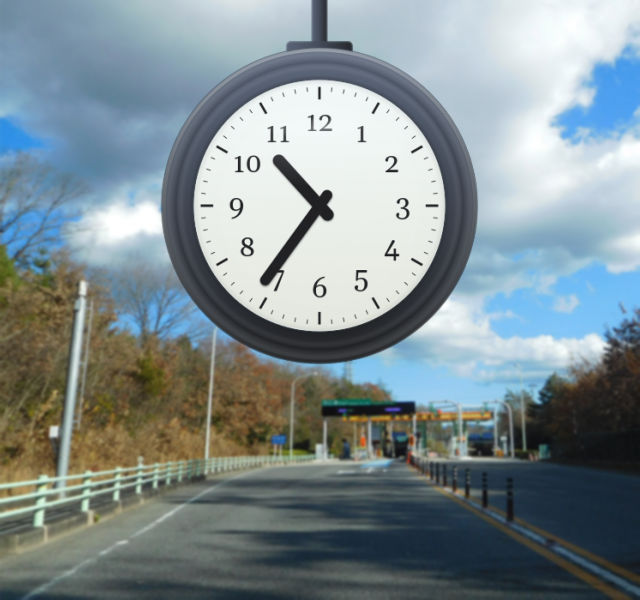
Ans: 10:36
